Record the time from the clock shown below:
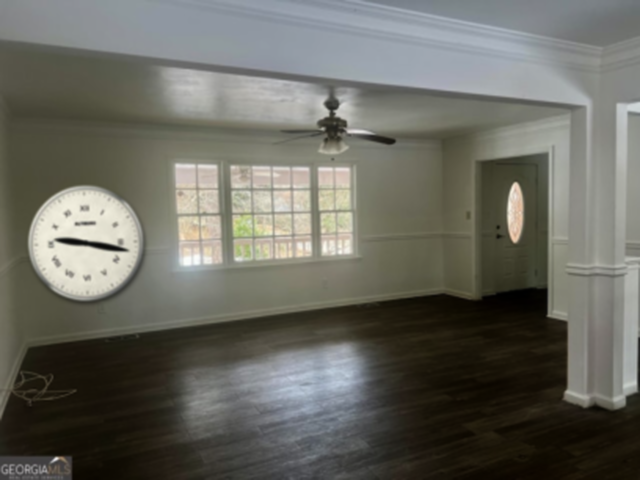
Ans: 9:17
